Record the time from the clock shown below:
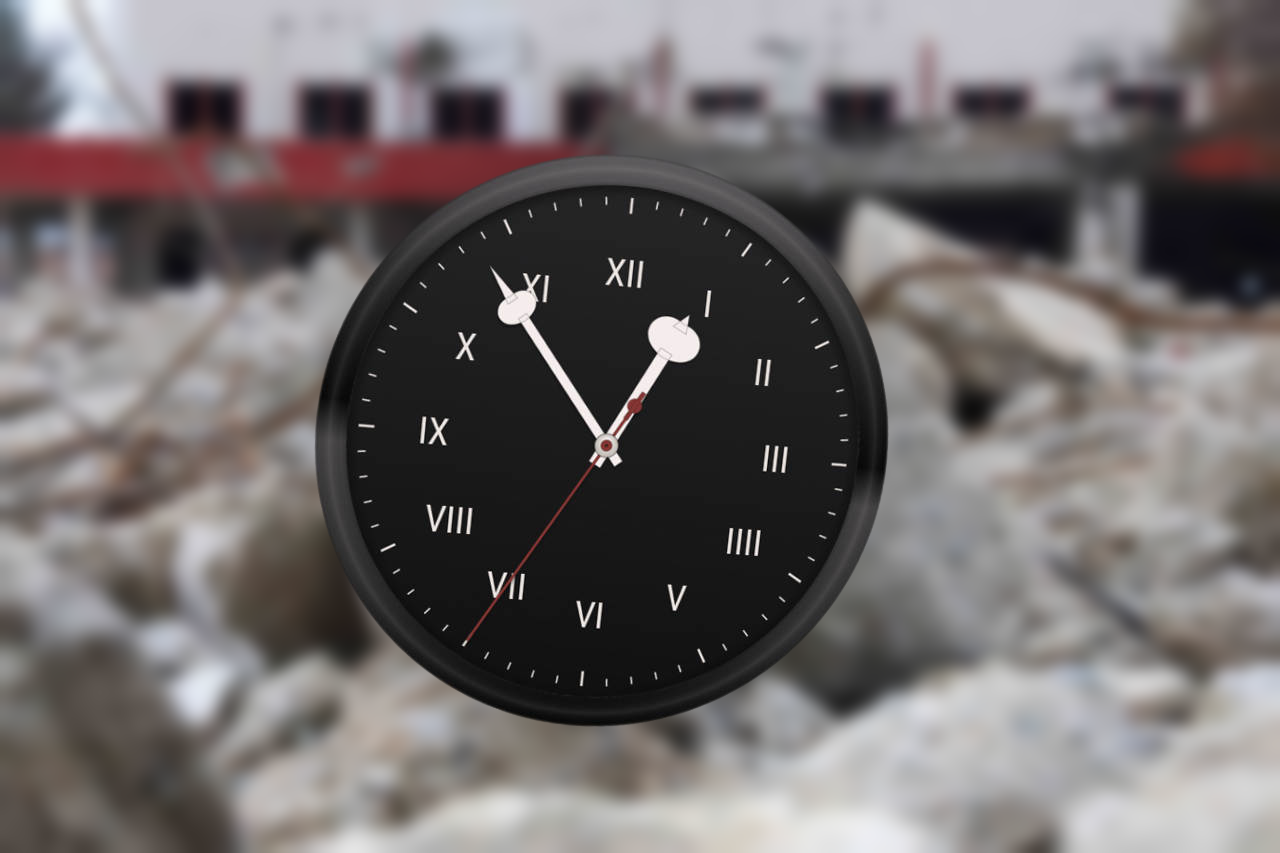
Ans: 12:53:35
